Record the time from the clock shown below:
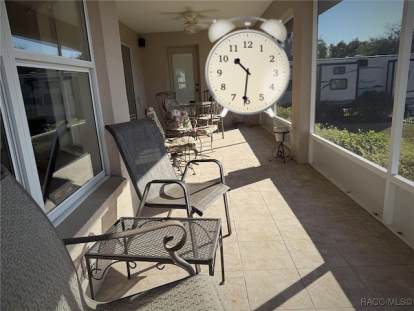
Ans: 10:31
